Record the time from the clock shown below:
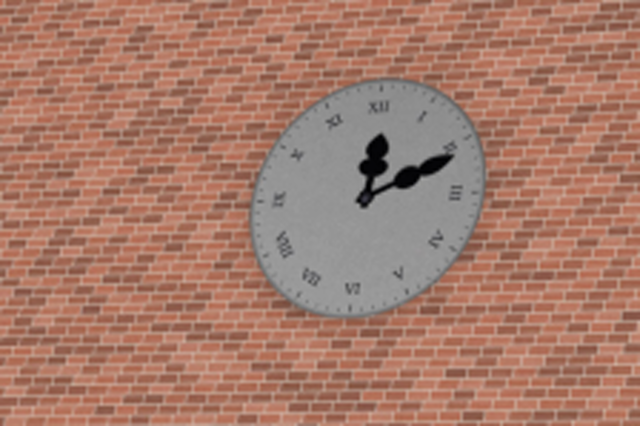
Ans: 12:11
